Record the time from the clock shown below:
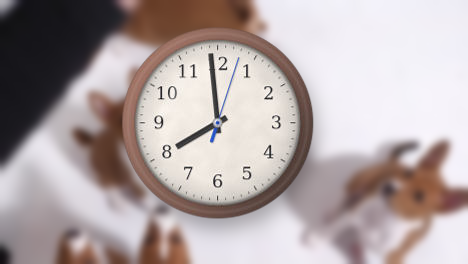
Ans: 7:59:03
